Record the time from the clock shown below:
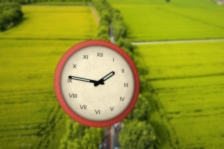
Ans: 1:46
